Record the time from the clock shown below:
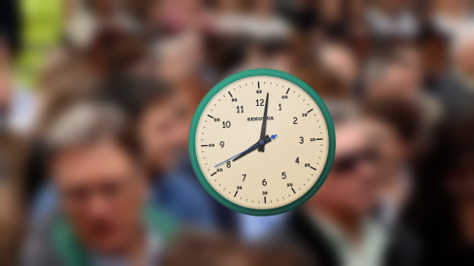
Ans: 8:01:41
